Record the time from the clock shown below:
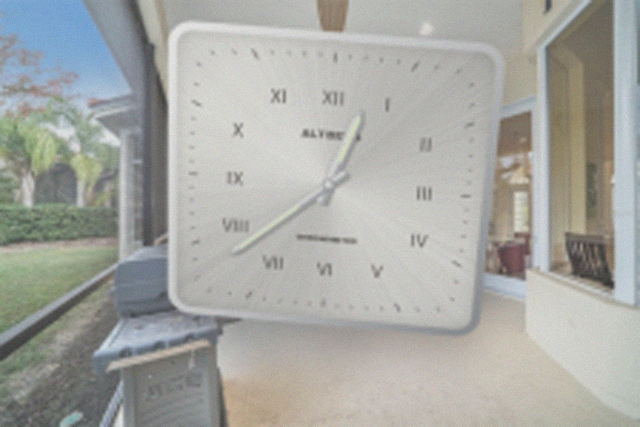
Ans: 12:38
